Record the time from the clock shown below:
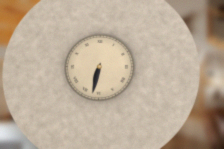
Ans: 6:32
